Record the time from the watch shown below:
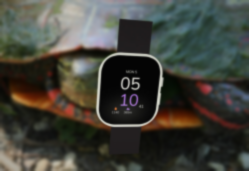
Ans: 5:10
